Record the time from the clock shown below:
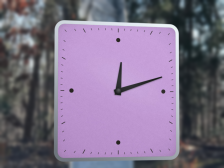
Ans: 12:12
